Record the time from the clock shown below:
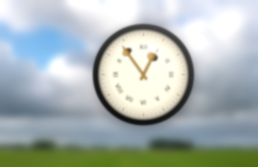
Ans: 12:54
